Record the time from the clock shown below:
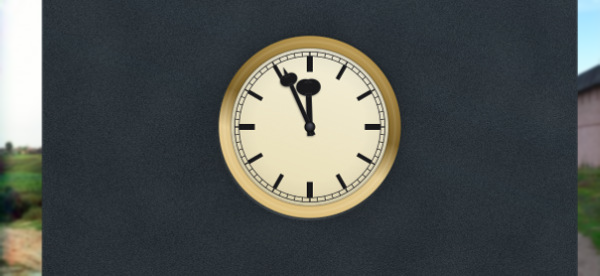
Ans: 11:56
